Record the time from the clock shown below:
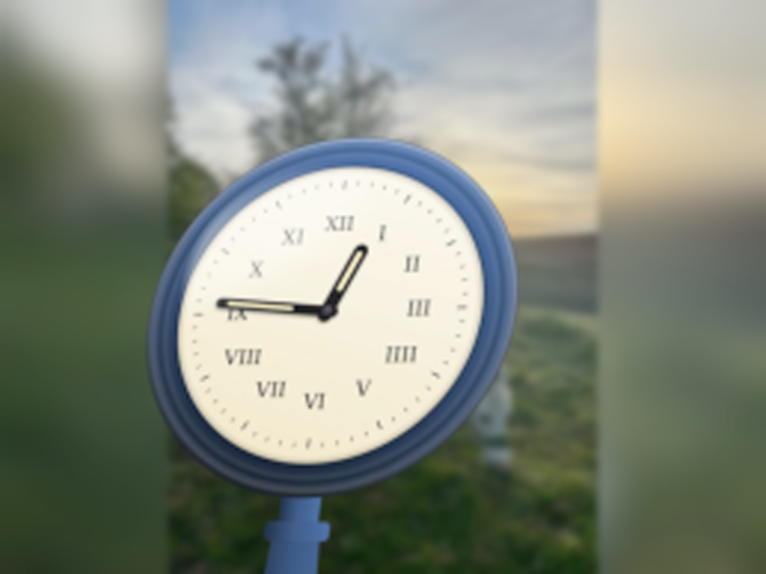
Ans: 12:46
